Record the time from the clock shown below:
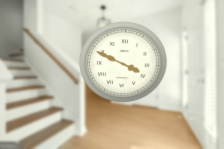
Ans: 3:49
